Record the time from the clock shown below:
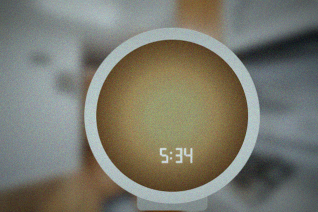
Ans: 5:34
